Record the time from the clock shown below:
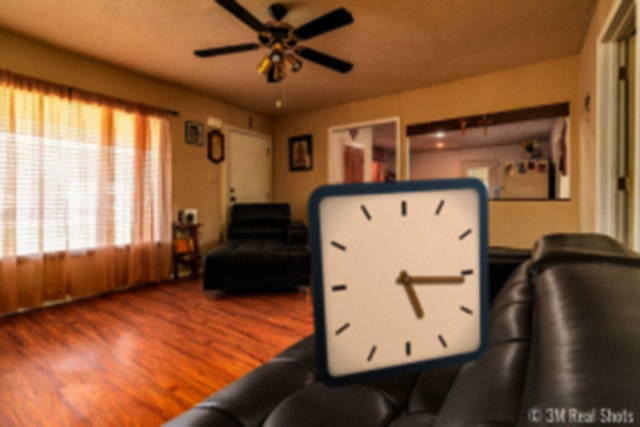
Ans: 5:16
